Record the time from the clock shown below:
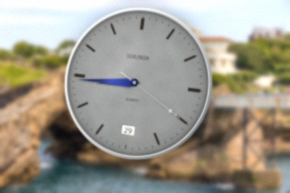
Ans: 8:44:20
